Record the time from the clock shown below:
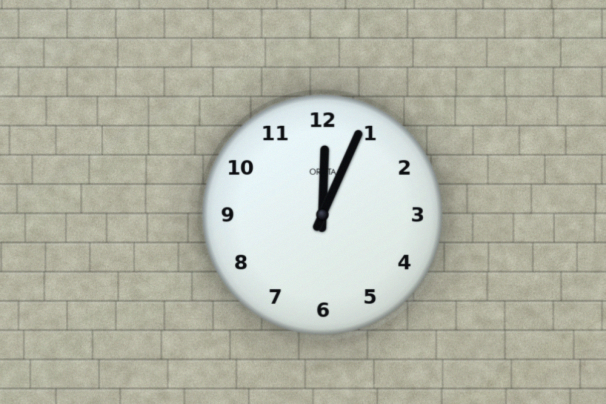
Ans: 12:04
